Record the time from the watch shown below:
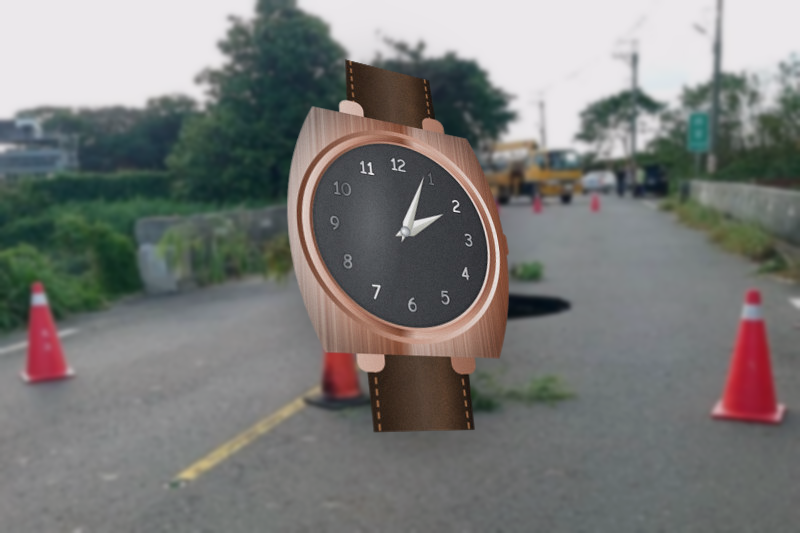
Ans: 2:04
